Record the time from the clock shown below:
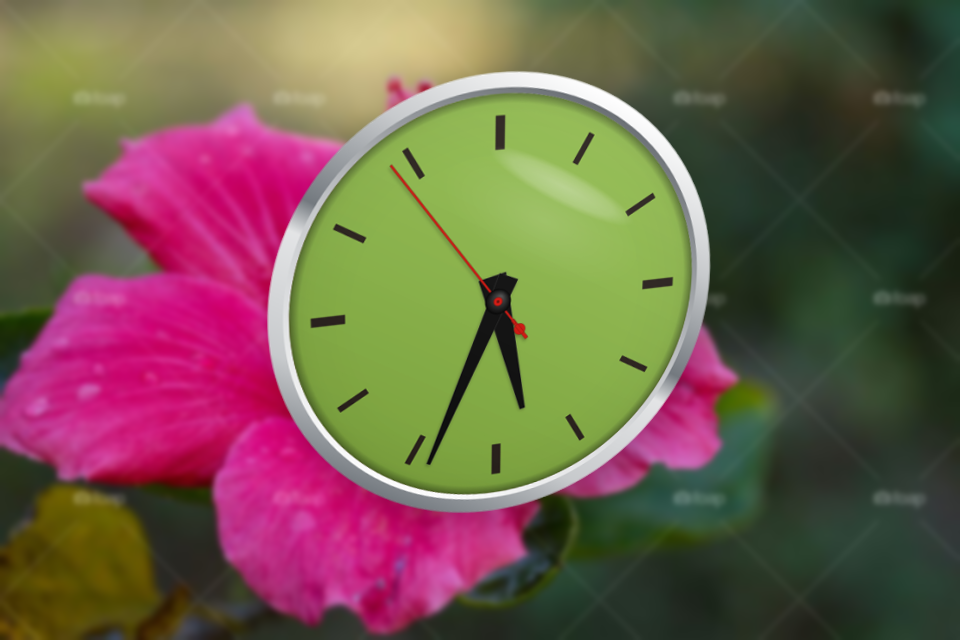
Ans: 5:33:54
